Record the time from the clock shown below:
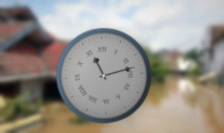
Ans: 11:13
